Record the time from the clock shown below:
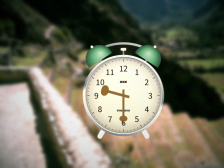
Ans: 9:30
